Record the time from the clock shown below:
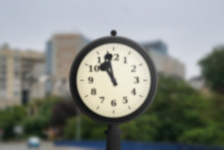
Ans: 10:58
